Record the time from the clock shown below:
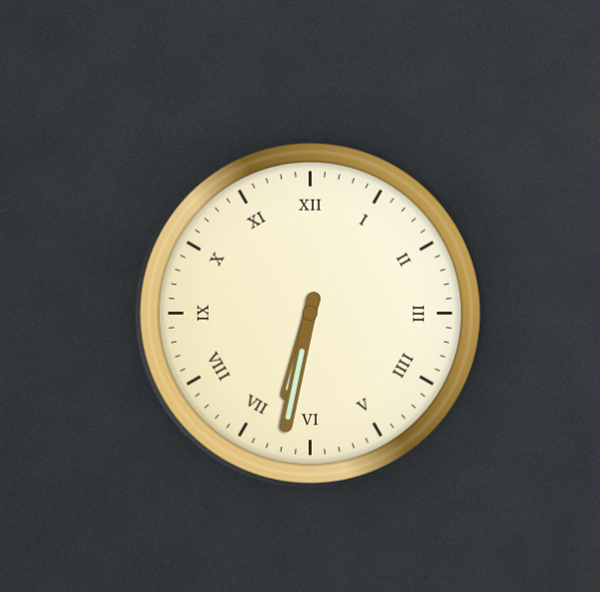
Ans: 6:32
